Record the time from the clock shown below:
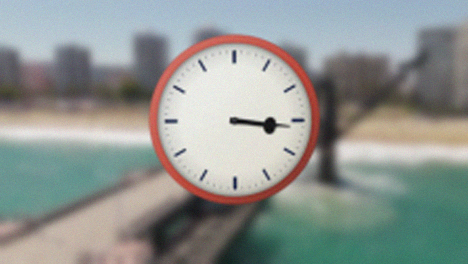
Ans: 3:16
